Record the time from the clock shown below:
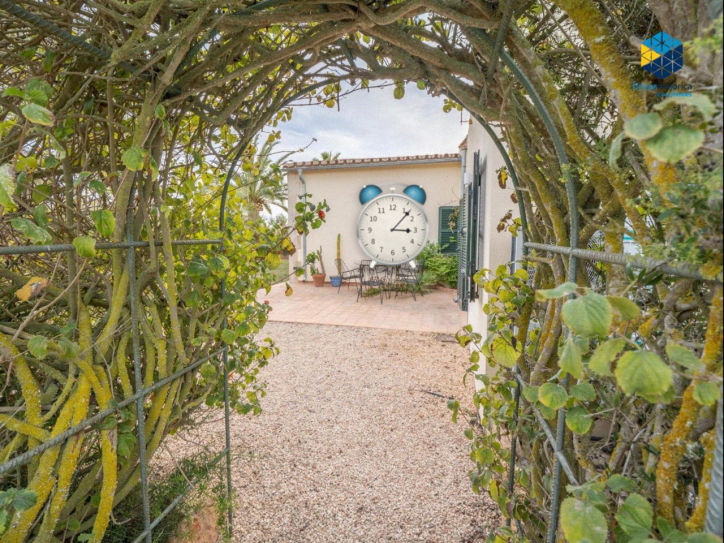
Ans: 3:07
